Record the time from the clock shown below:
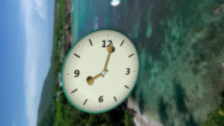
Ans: 8:02
